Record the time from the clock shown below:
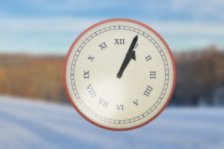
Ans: 1:04
